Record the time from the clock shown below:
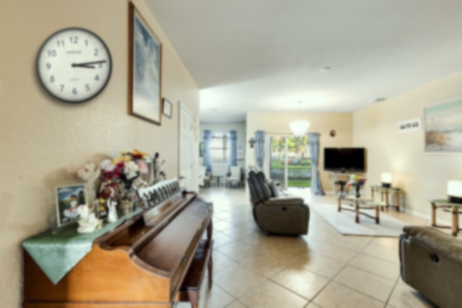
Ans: 3:14
